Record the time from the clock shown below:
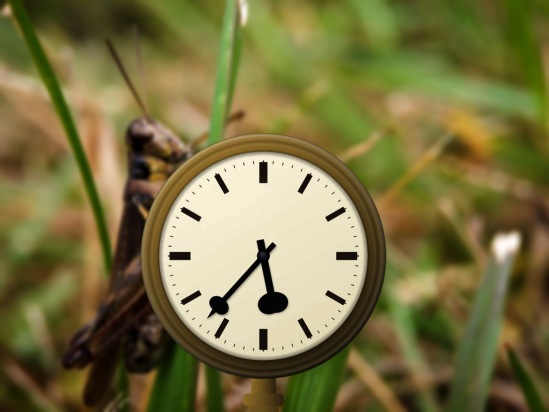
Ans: 5:37
